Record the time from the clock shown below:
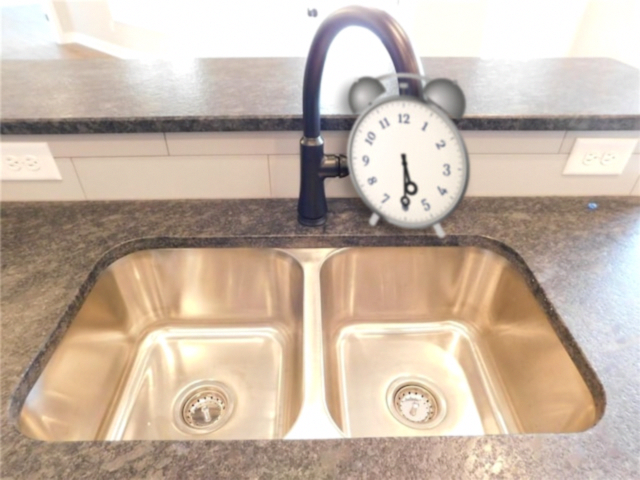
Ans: 5:30
